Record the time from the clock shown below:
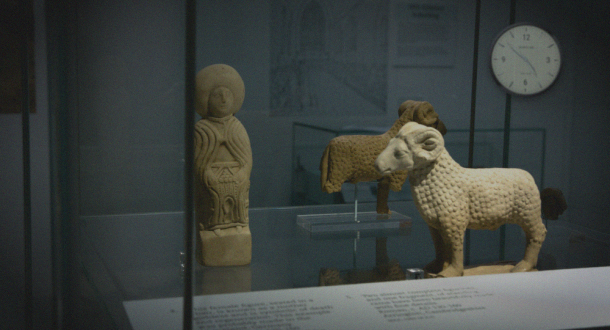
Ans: 4:52
